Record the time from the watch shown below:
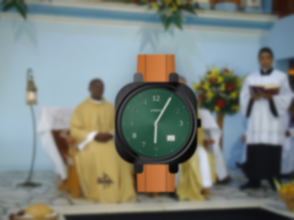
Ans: 6:05
